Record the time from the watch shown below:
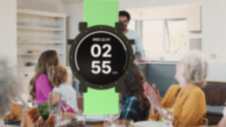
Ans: 2:55
